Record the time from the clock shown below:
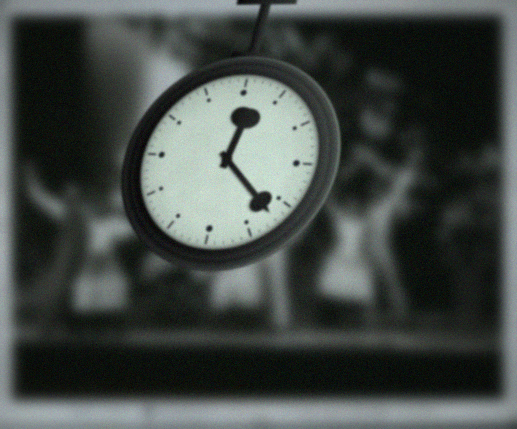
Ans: 12:22
